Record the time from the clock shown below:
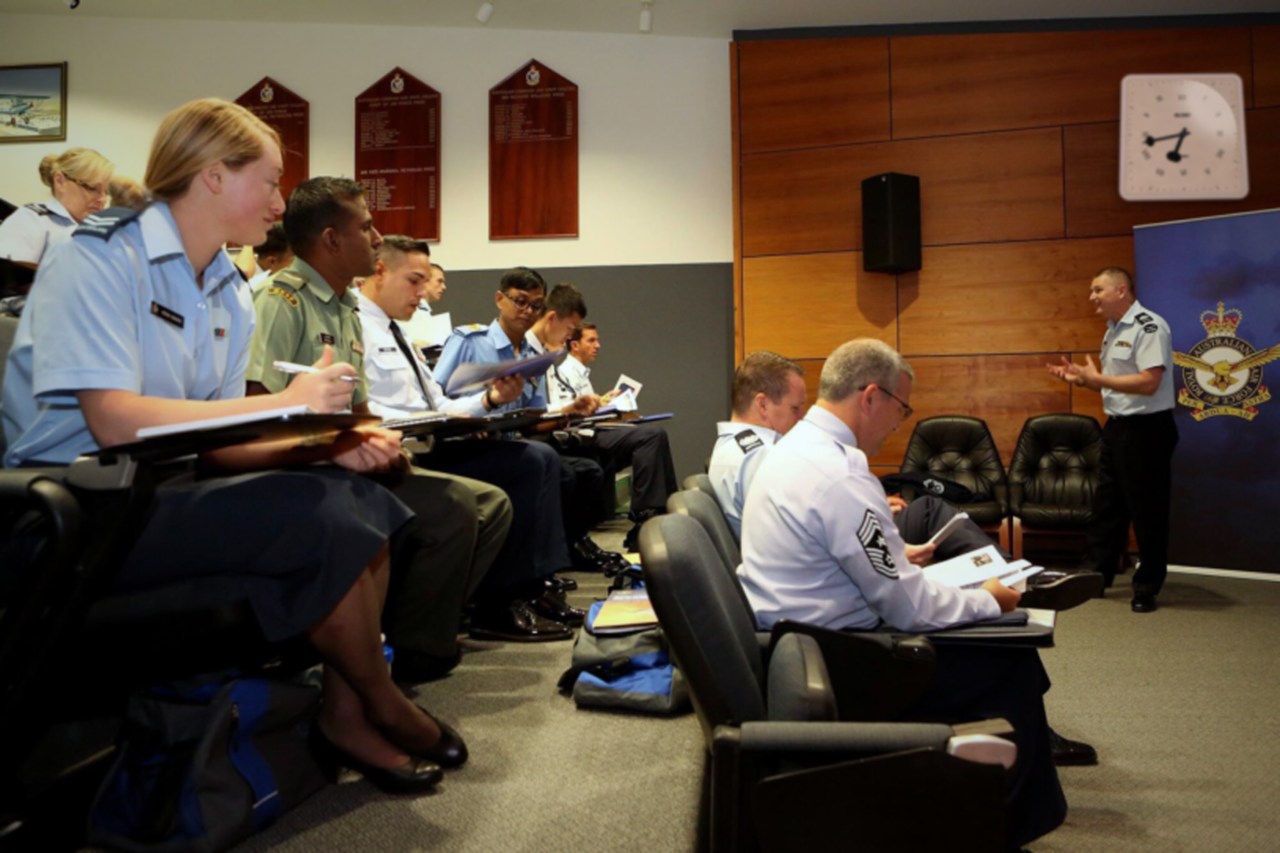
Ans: 6:43
